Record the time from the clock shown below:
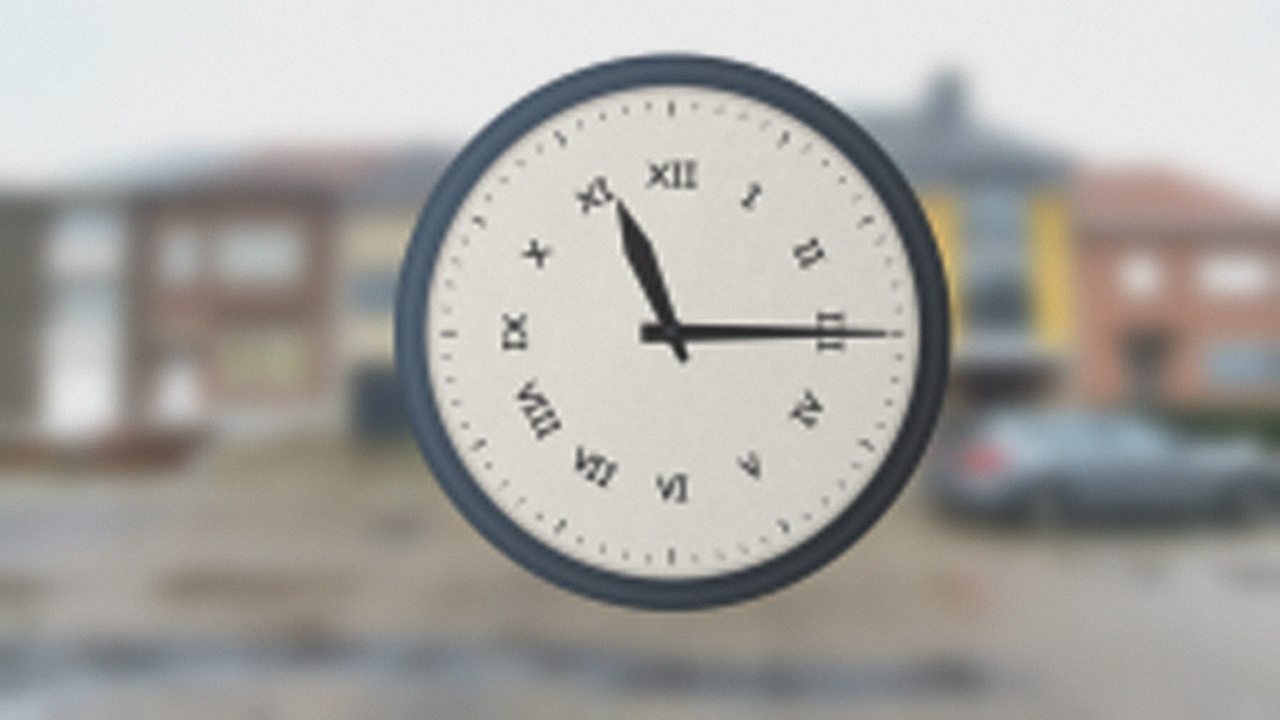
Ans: 11:15
